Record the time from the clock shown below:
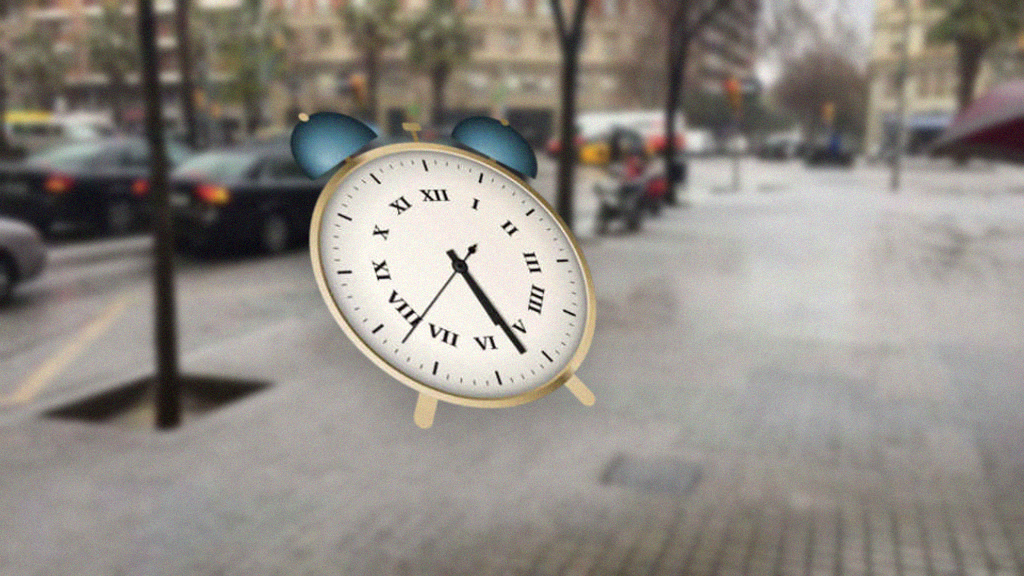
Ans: 5:26:38
